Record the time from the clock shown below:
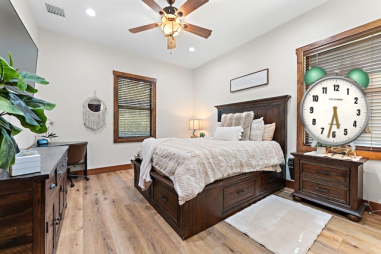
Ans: 5:32
